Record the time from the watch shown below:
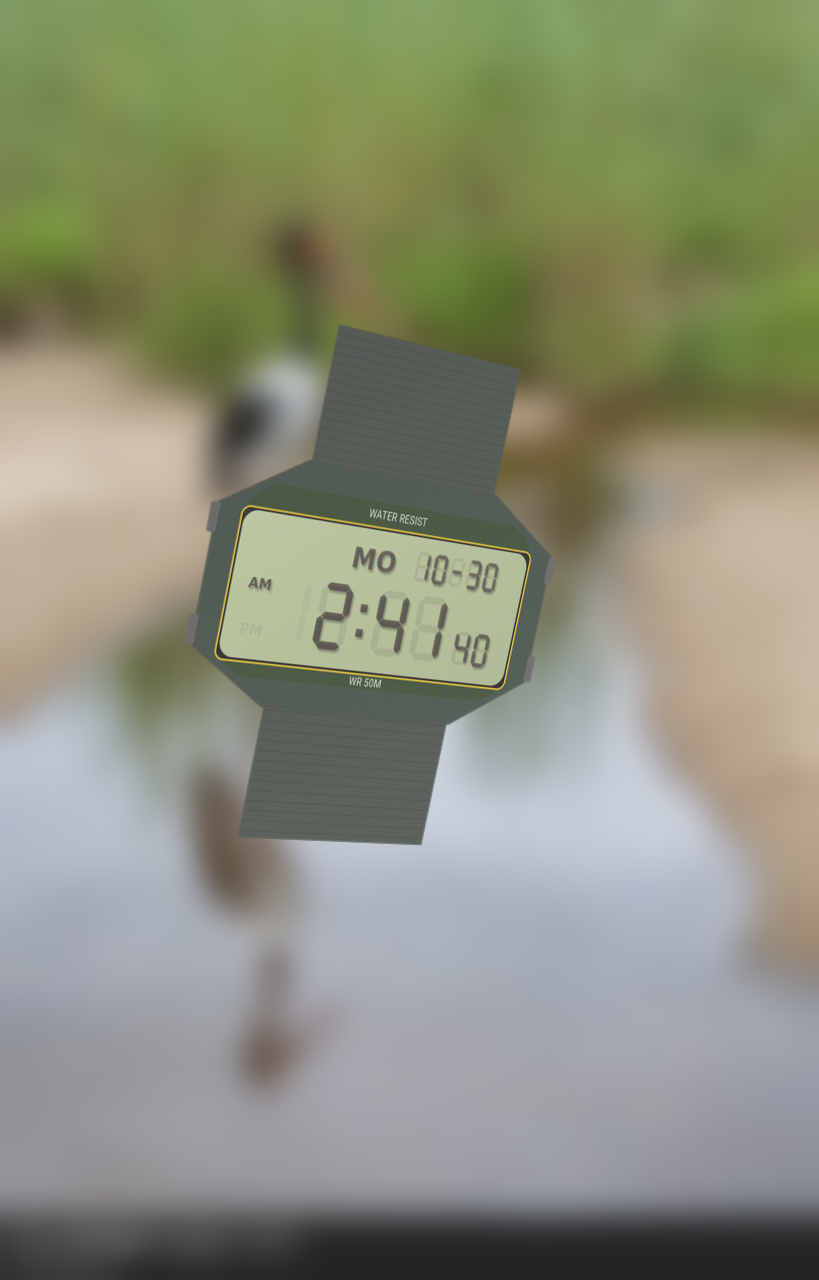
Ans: 2:41:40
